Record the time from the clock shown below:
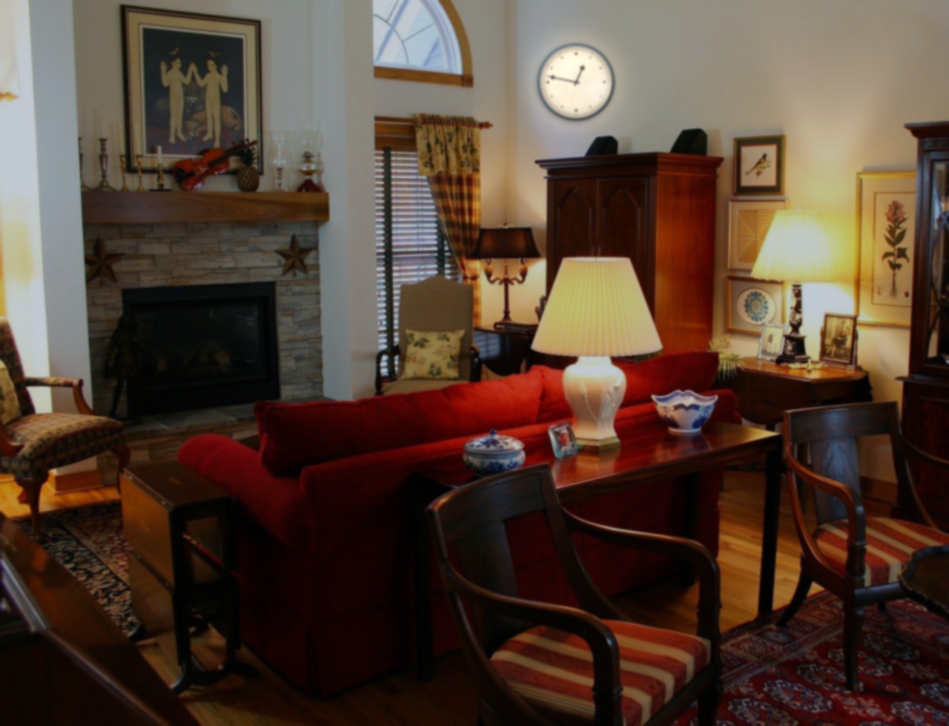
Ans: 12:47
